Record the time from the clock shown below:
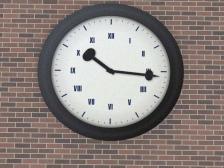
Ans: 10:16
